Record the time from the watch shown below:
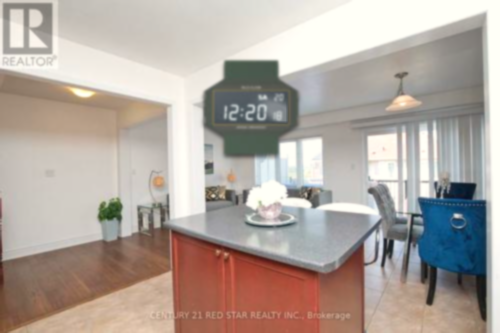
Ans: 12:20
